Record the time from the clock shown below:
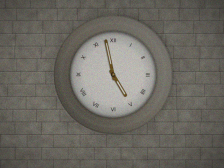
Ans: 4:58
